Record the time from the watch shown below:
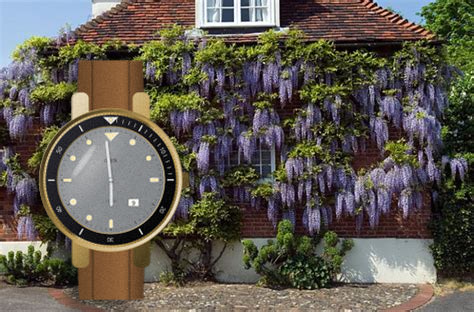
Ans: 5:59
